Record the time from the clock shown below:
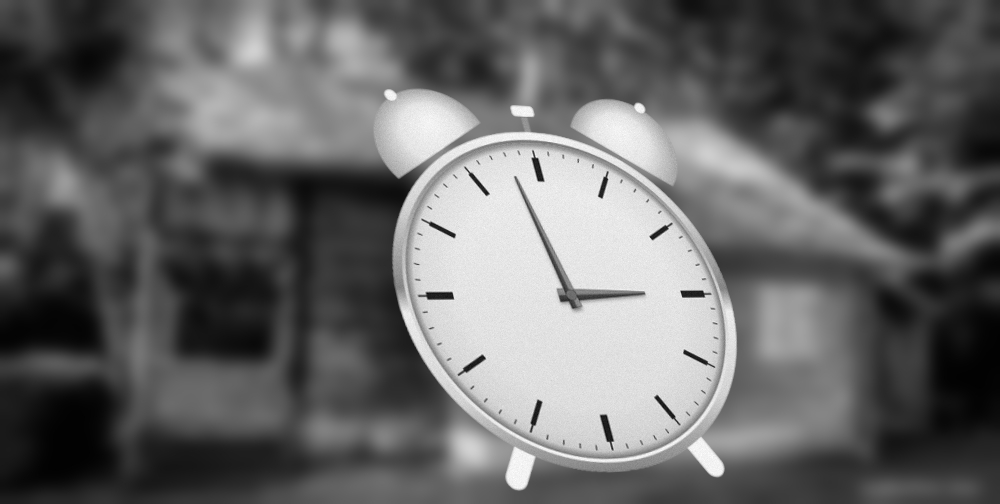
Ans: 2:58
